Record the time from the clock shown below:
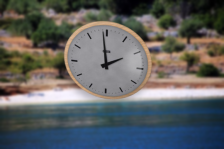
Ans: 1:59
